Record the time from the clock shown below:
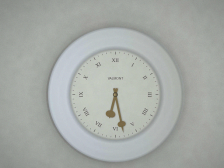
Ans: 6:28
